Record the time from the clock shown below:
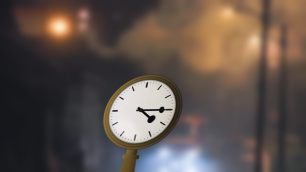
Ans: 4:15
